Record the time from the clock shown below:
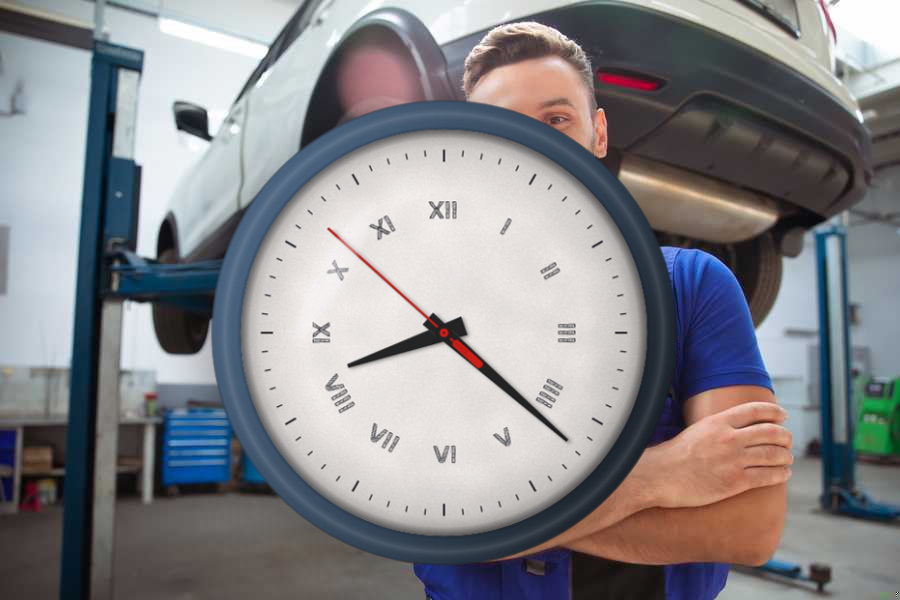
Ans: 8:21:52
